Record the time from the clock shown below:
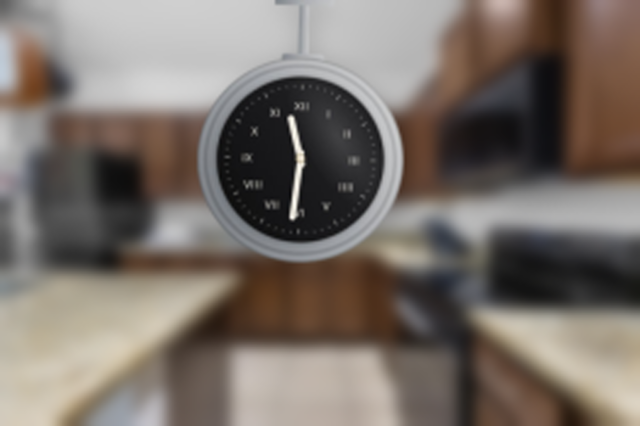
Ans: 11:31
